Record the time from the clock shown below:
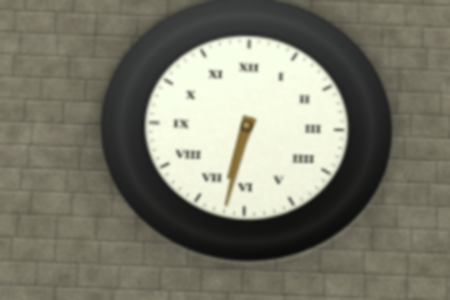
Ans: 6:32
